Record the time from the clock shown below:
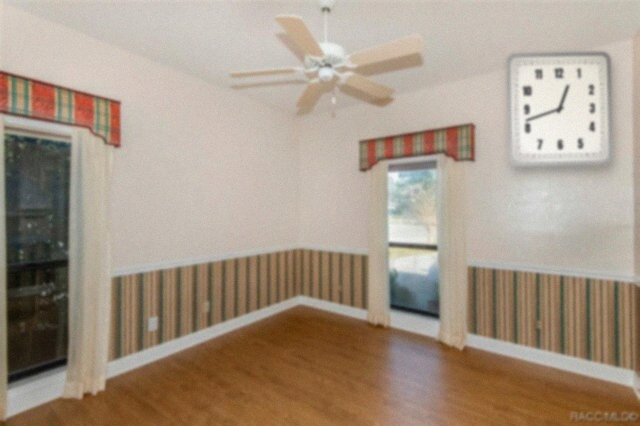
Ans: 12:42
